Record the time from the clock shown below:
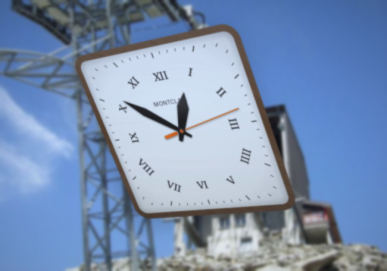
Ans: 12:51:13
